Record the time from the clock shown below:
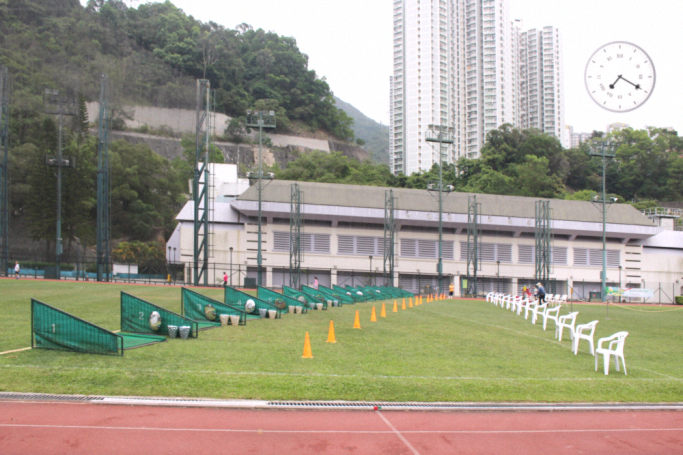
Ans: 7:20
